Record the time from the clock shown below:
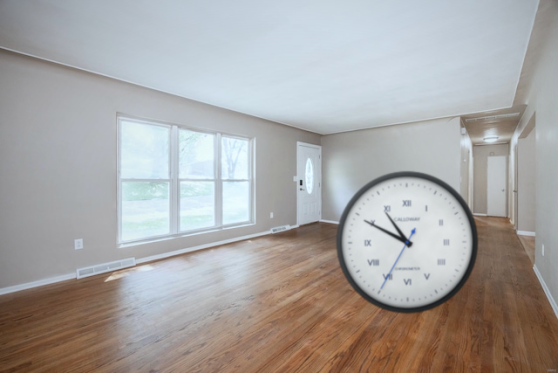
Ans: 10:49:35
